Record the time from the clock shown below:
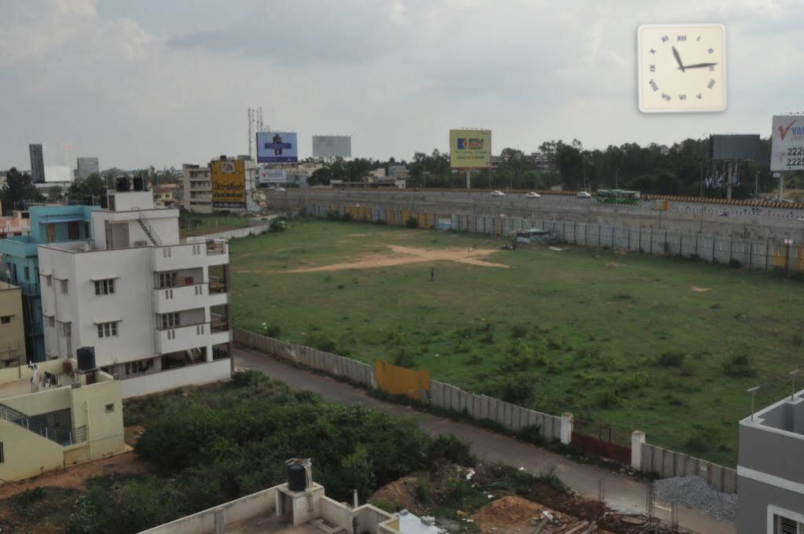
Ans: 11:14
